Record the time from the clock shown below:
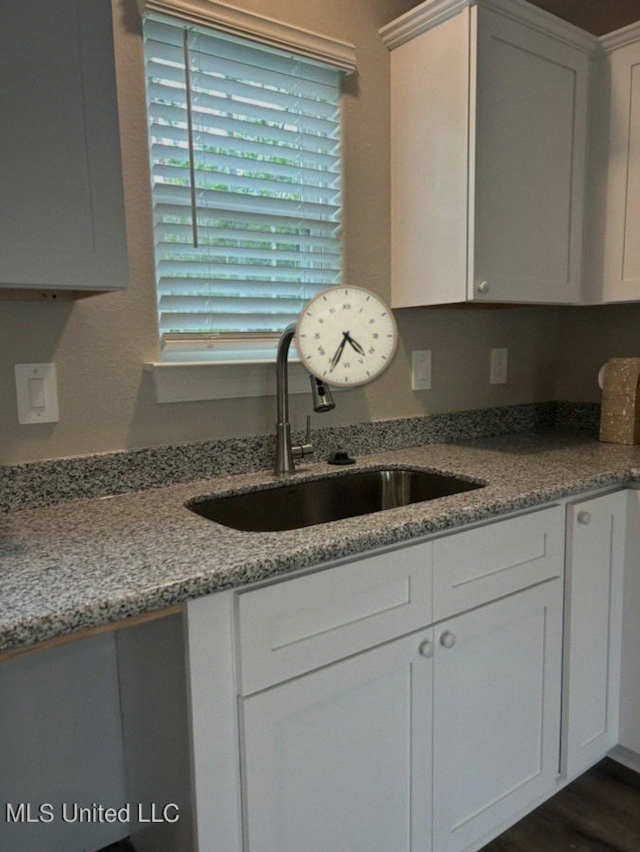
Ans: 4:34
